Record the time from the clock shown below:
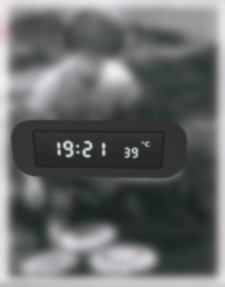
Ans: 19:21
